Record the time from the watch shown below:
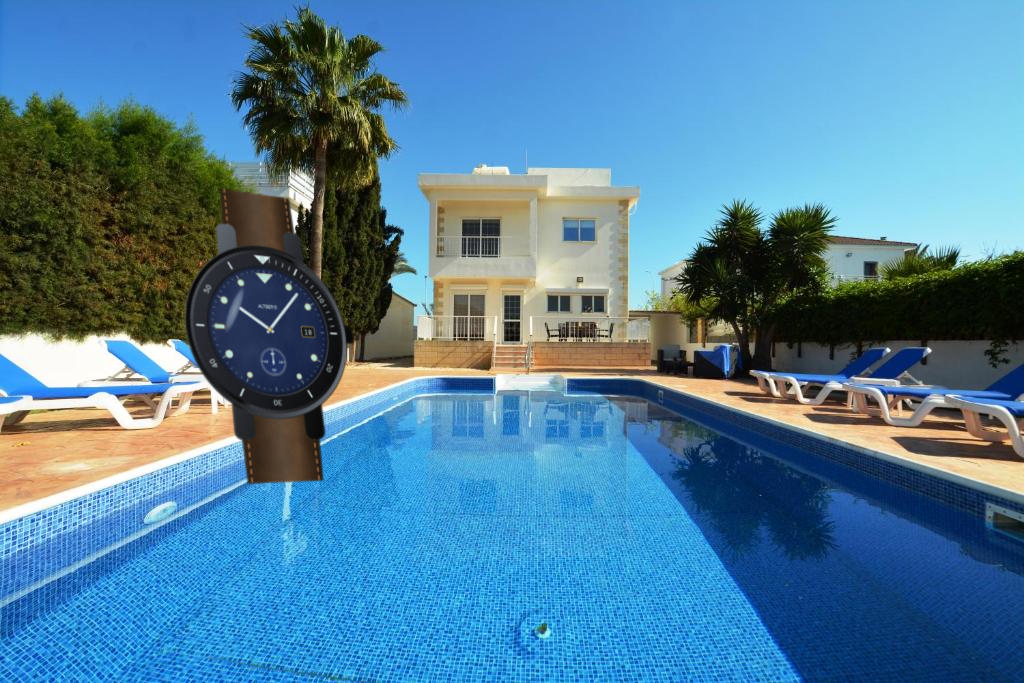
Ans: 10:07
